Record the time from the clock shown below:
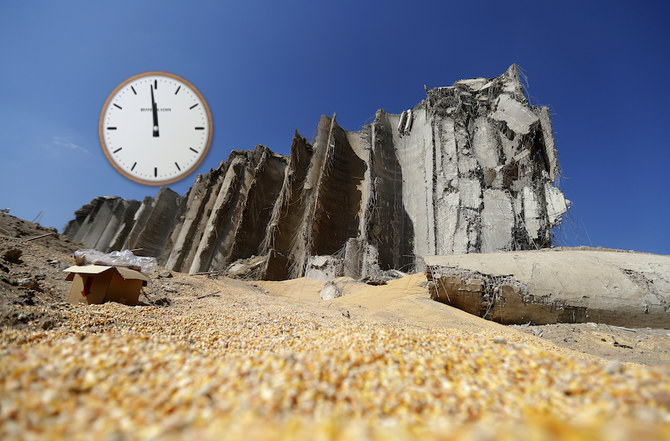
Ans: 11:59
